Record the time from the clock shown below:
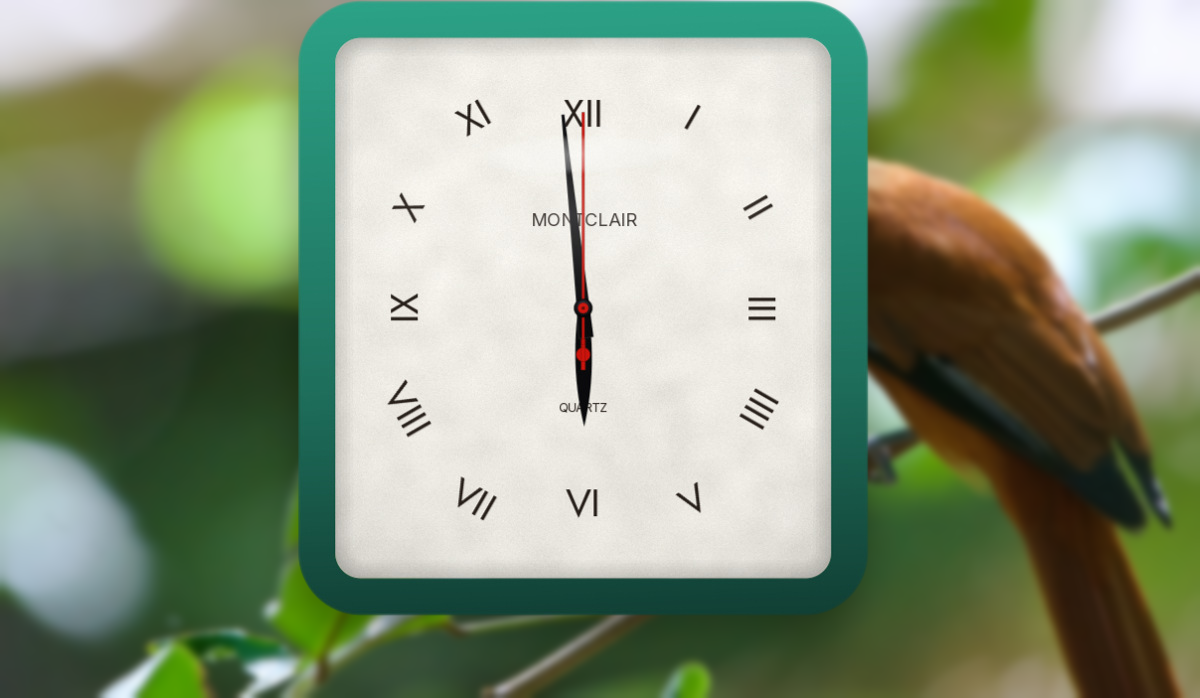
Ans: 5:59:00
